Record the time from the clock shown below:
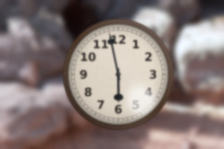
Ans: 5:58
